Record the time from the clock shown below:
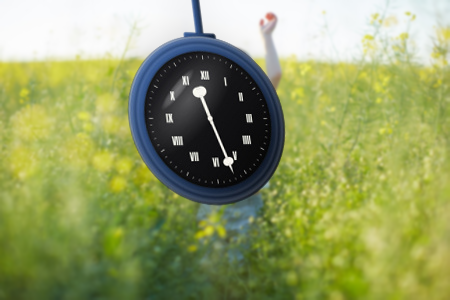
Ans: 11:27
